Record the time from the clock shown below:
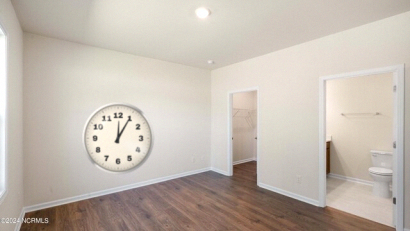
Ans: 12:05
